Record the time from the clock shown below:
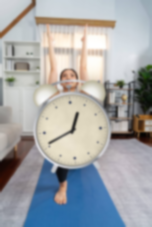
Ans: 12:41
